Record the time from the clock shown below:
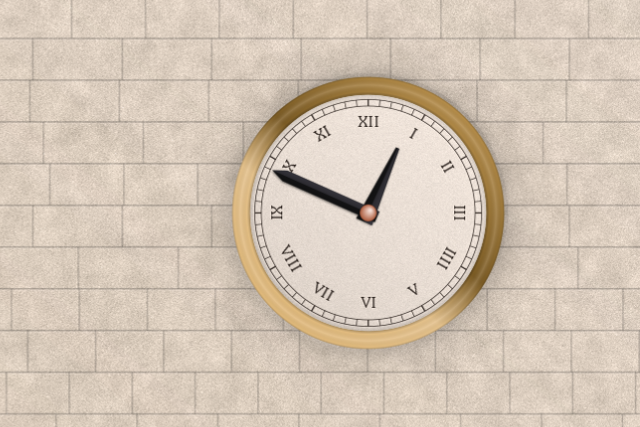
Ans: 12:49
